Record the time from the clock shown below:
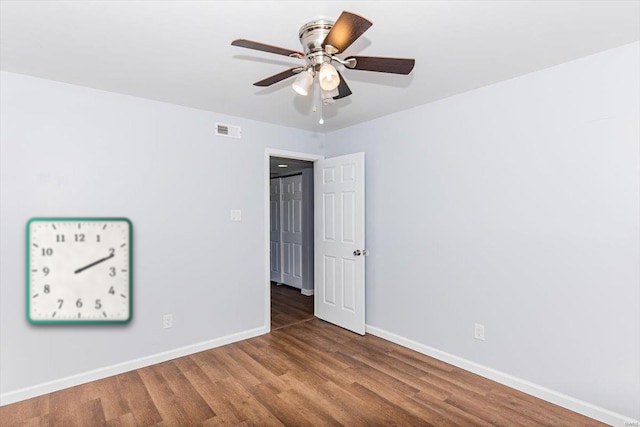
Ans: 2:11
